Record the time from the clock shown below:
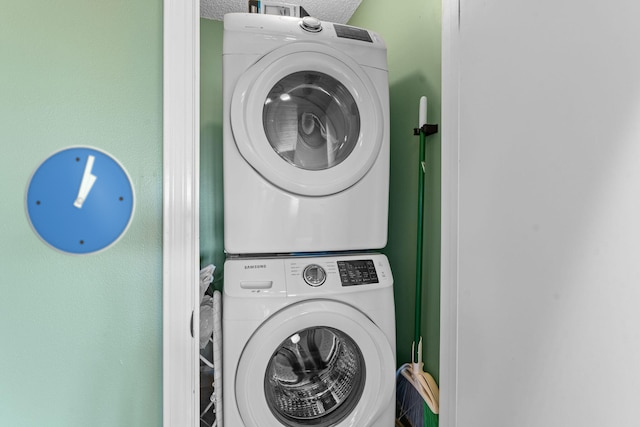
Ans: 1:03
